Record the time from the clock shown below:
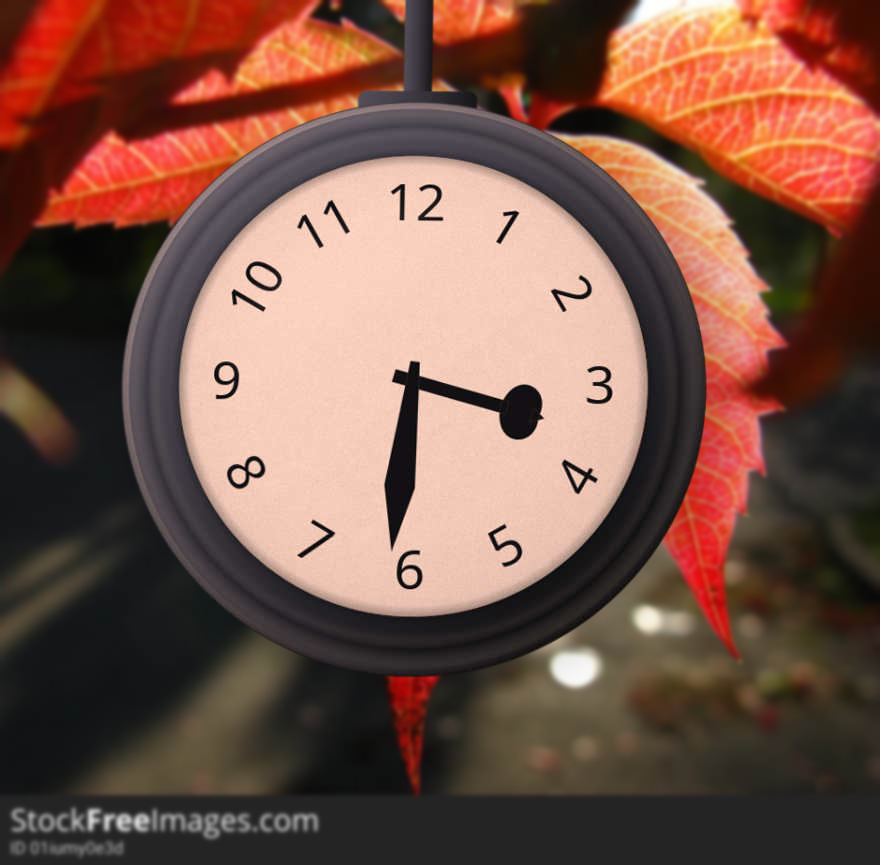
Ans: 3:31
